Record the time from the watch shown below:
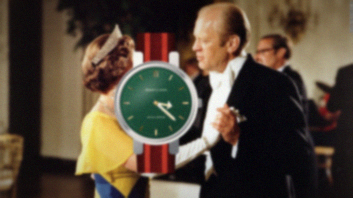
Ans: 3:22
